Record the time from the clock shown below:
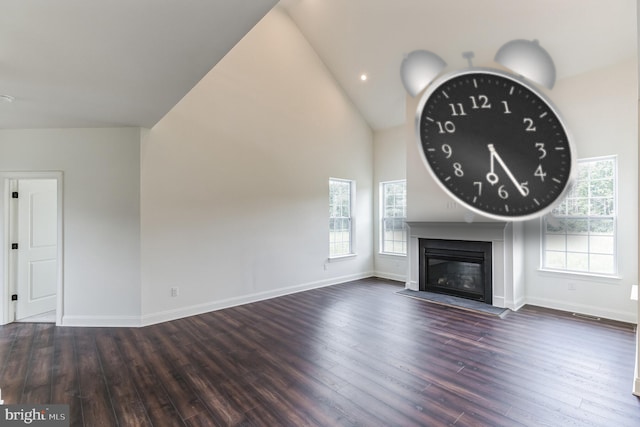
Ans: 6:26
